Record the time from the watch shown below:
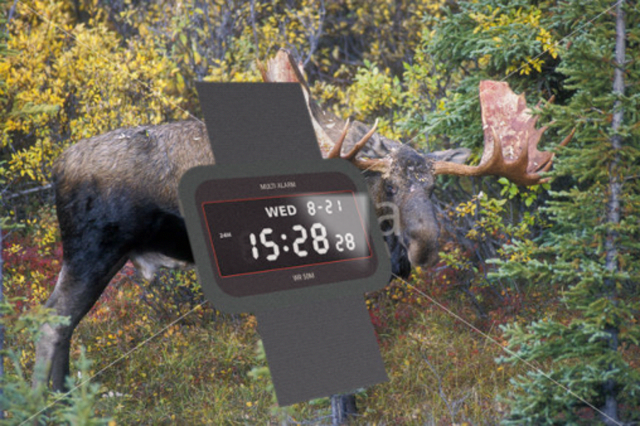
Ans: 15:28:28
